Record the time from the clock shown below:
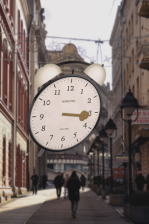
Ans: 3:16
